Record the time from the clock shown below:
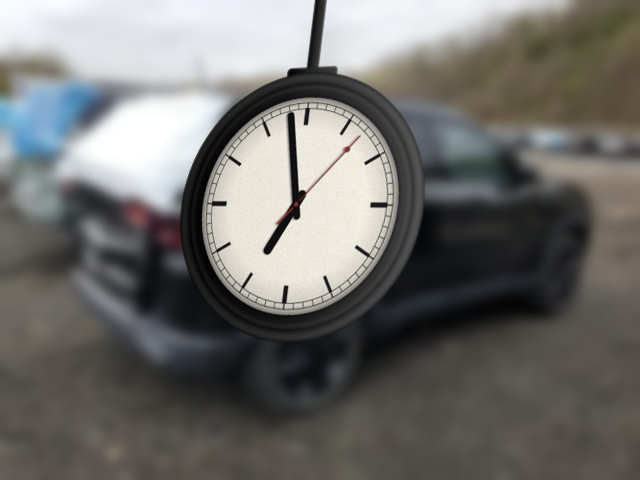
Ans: 6:58:07
